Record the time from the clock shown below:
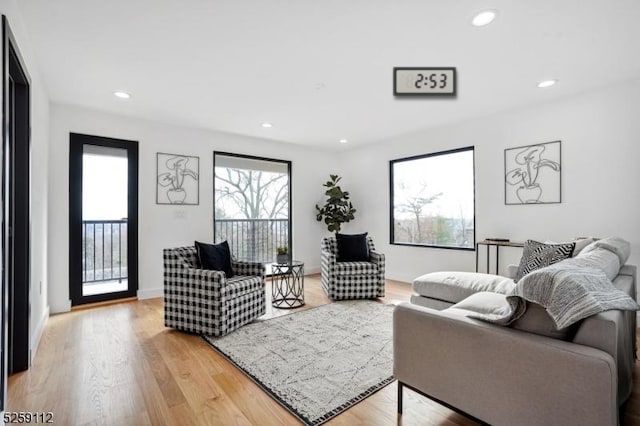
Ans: 2:53
